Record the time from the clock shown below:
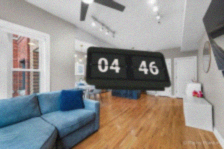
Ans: 4:46
